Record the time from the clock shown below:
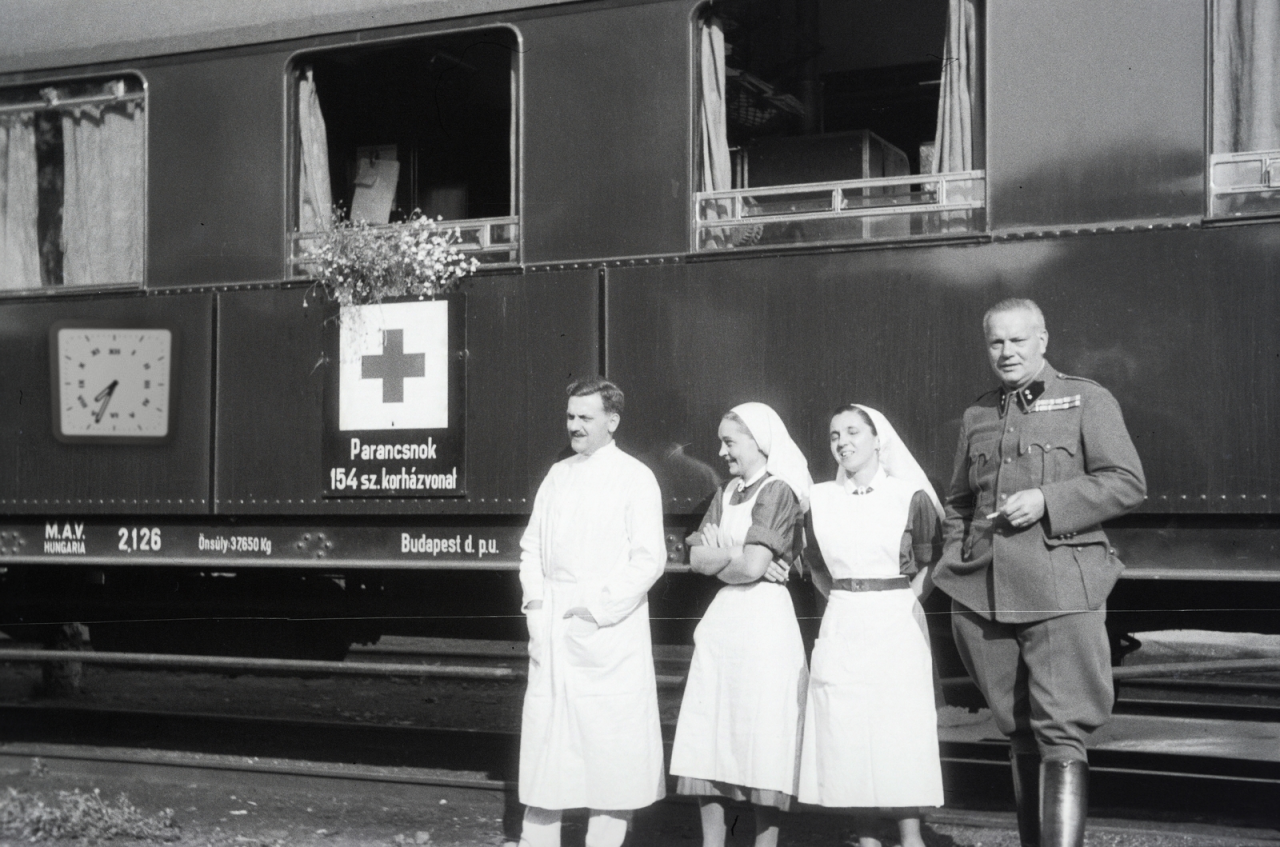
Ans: 7:34
